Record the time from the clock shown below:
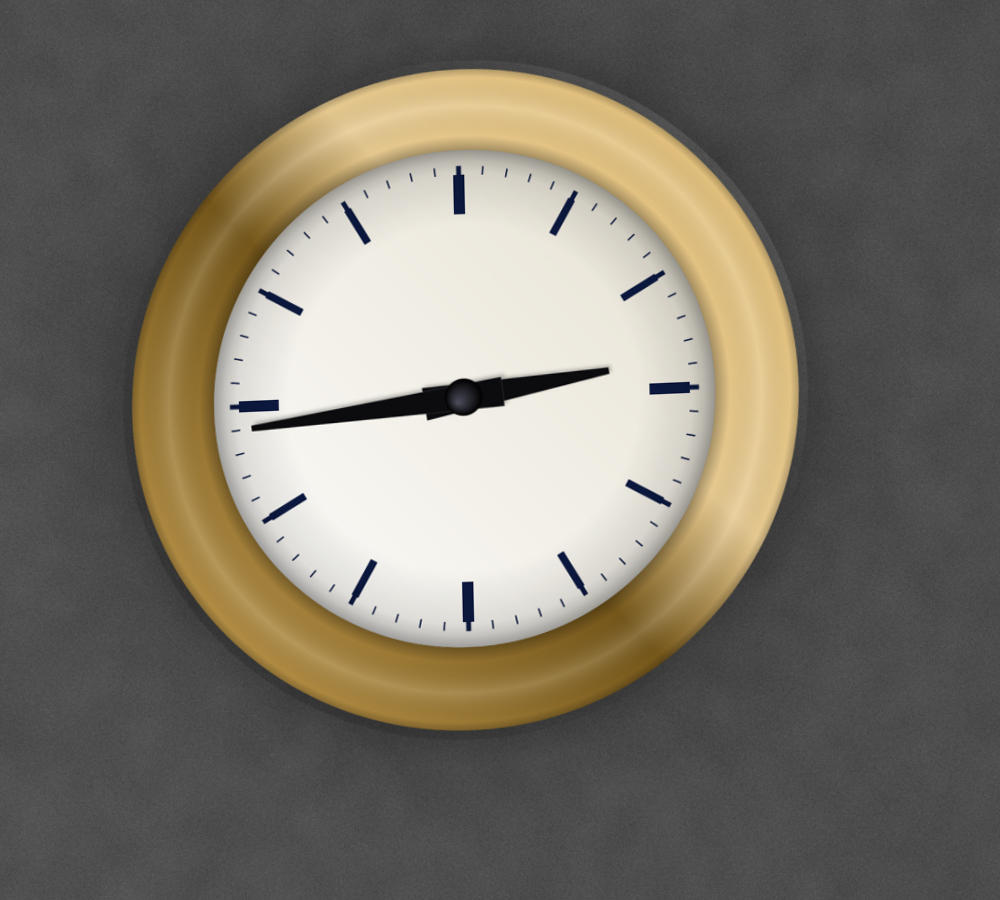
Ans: 2:44
